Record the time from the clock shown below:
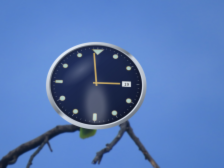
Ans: 2:59
